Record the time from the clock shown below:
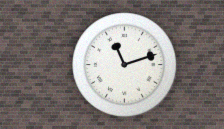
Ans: 11:12
